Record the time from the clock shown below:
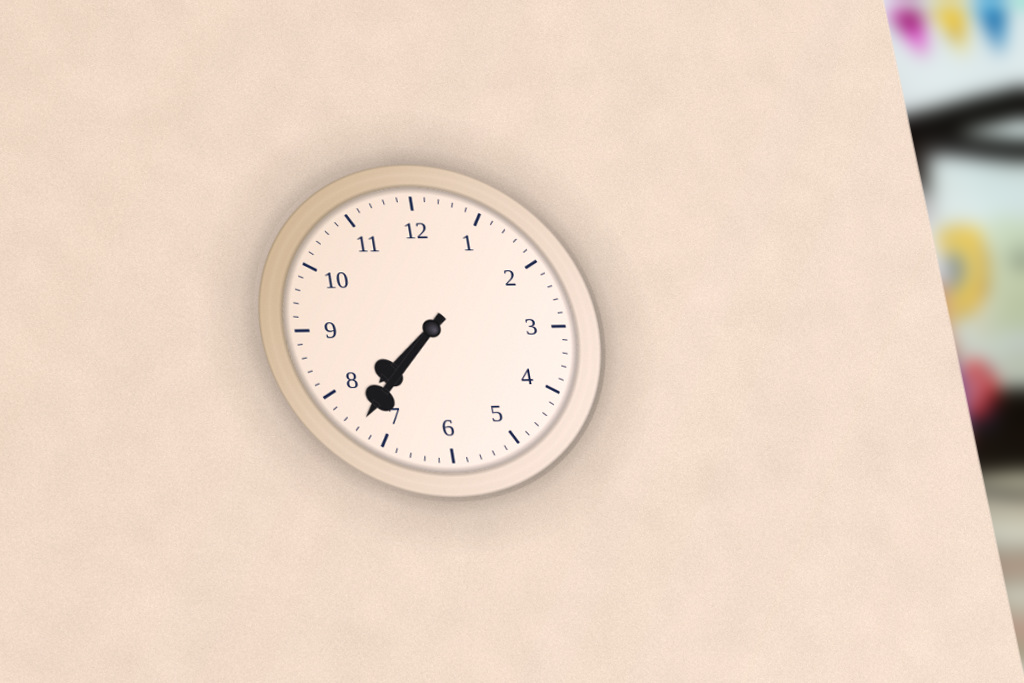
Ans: 7:37
